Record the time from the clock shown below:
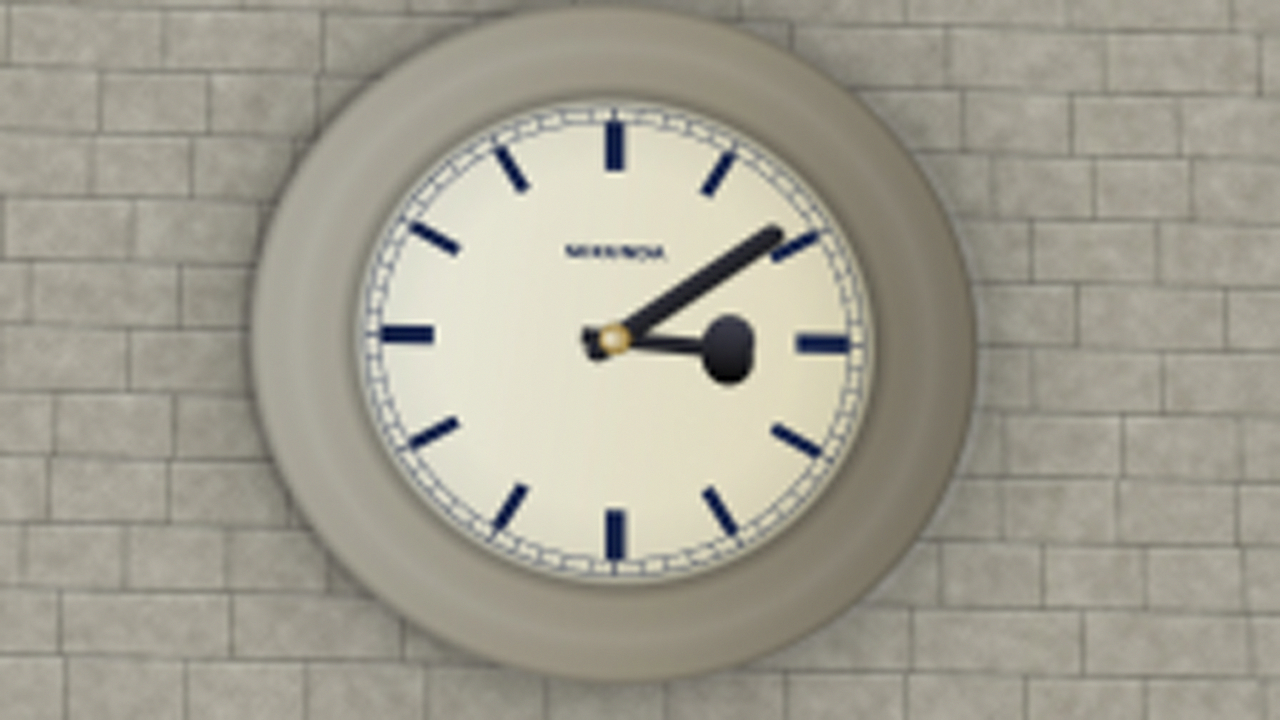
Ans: 3:09
